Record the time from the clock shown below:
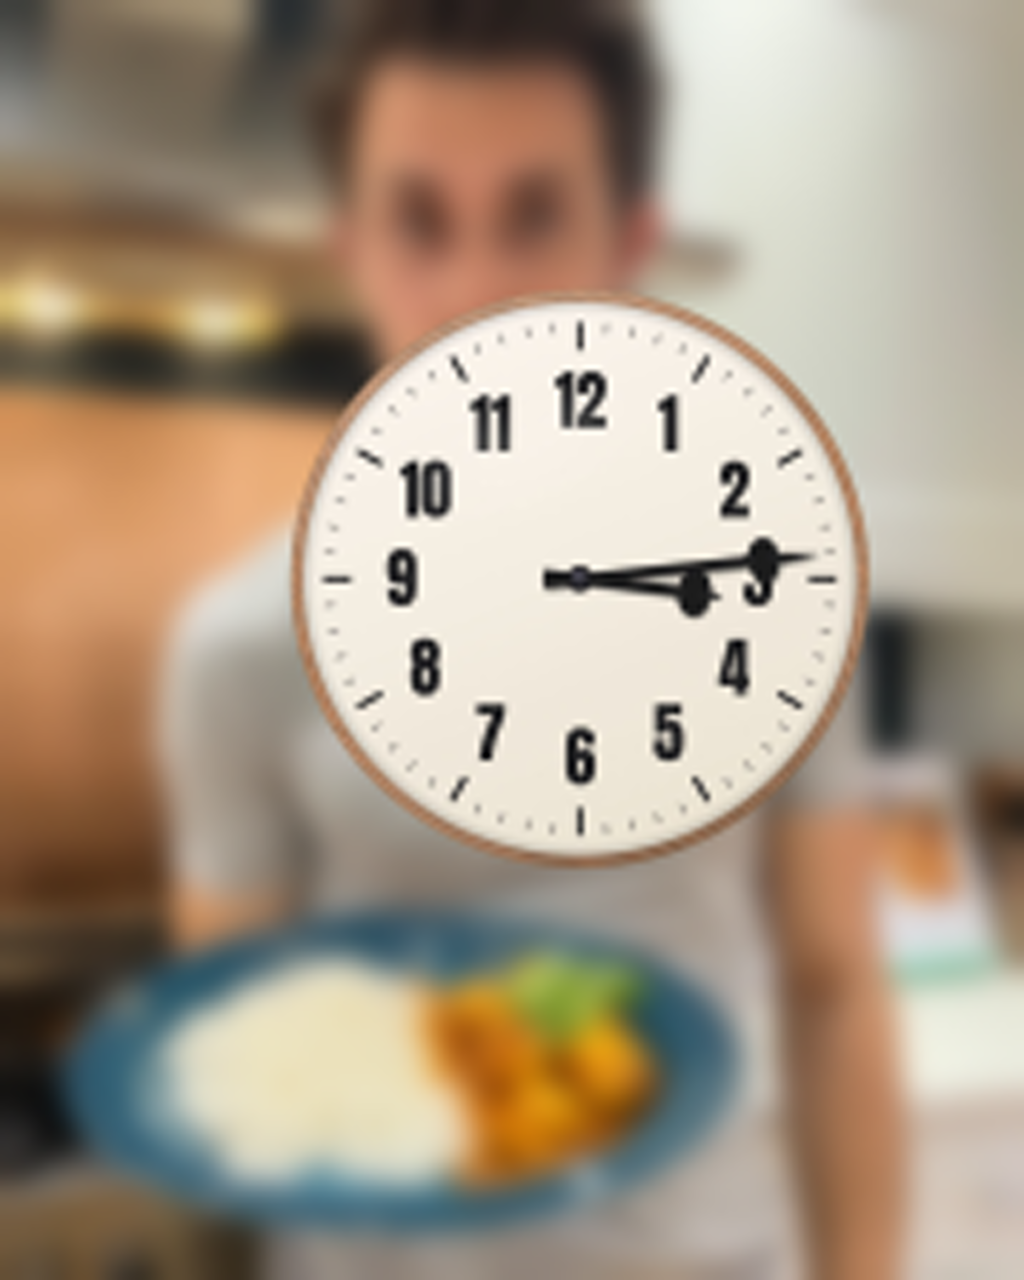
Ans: 3:14
